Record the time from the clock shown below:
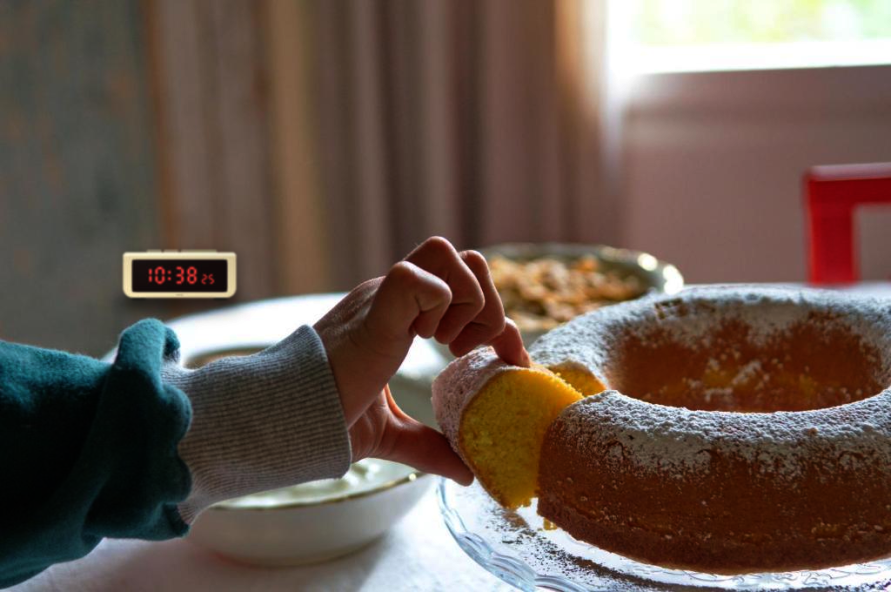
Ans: 10:38
